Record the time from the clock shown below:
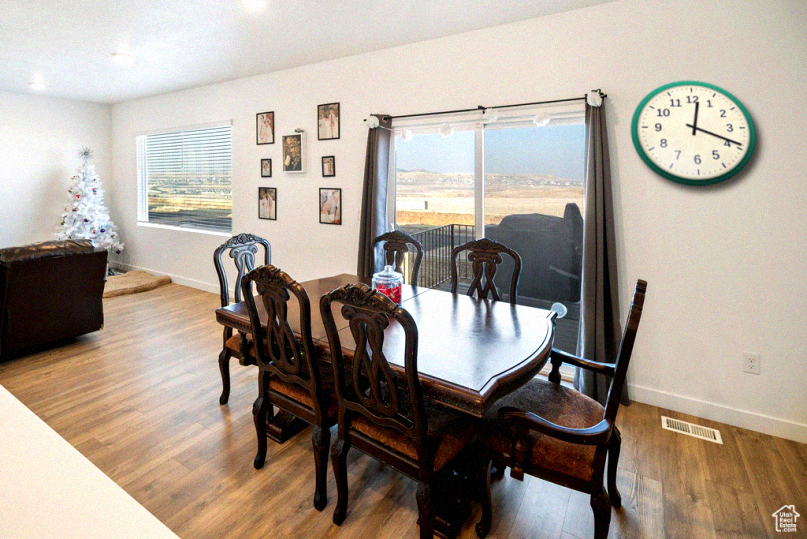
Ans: 12:19
